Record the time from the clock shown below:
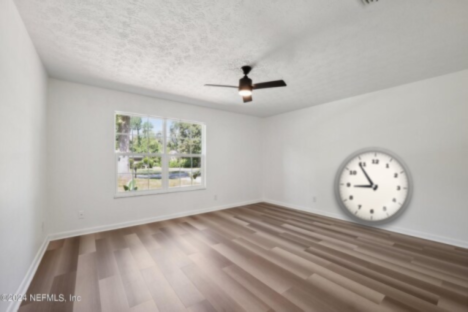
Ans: 8:54
